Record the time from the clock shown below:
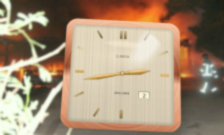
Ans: 2:43
